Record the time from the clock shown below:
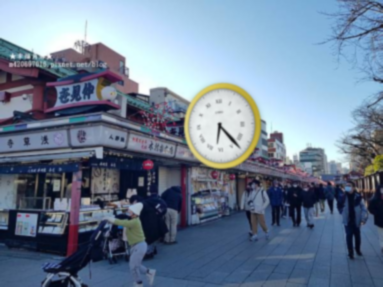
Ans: 6:23
